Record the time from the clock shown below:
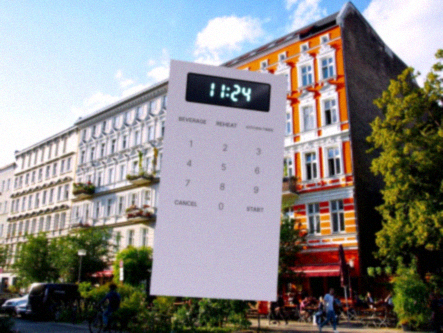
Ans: 11:24
